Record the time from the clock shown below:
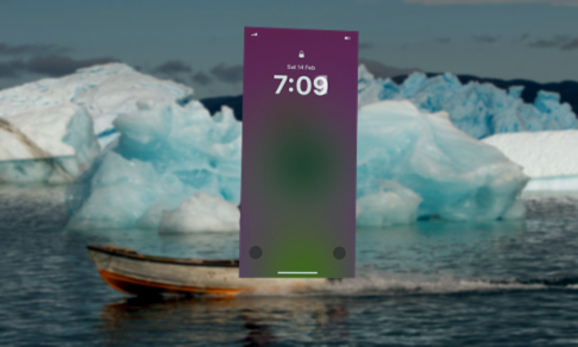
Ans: 7:09
